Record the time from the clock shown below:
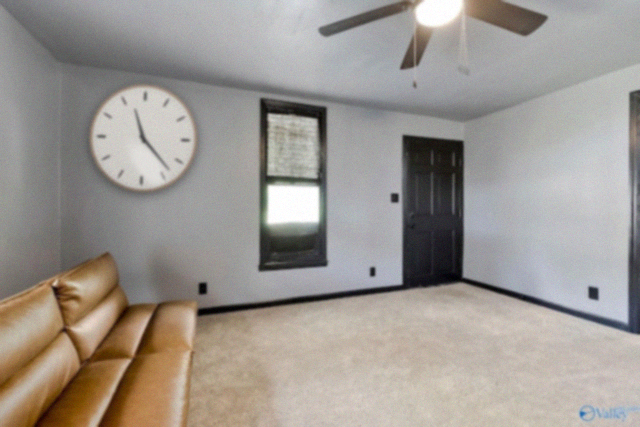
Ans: 11:23
